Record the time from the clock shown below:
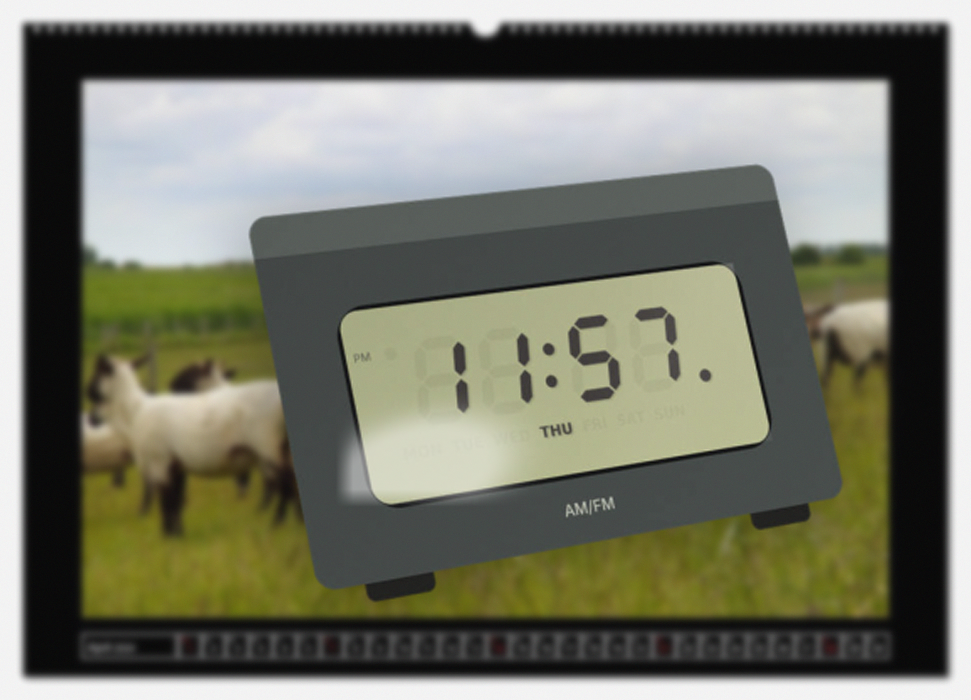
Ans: 11:57
